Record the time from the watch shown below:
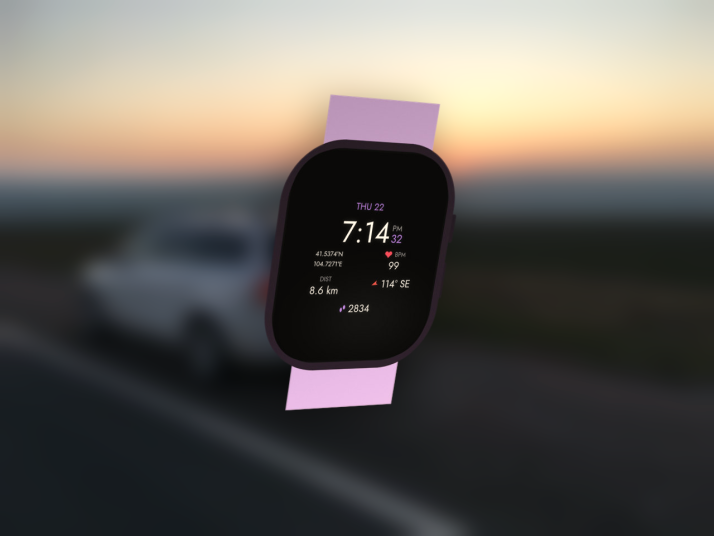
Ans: 7:14:32
